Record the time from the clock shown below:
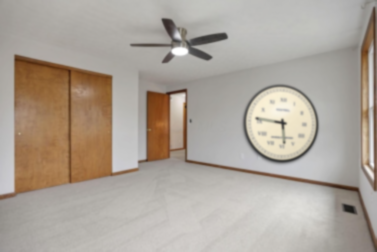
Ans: 5:46
